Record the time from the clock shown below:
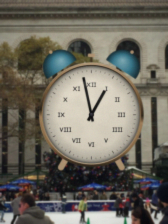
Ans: 12:58
